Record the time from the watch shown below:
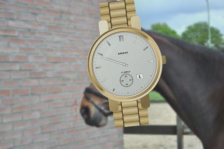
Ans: 9:49
